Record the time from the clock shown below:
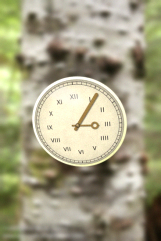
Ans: 3:06
